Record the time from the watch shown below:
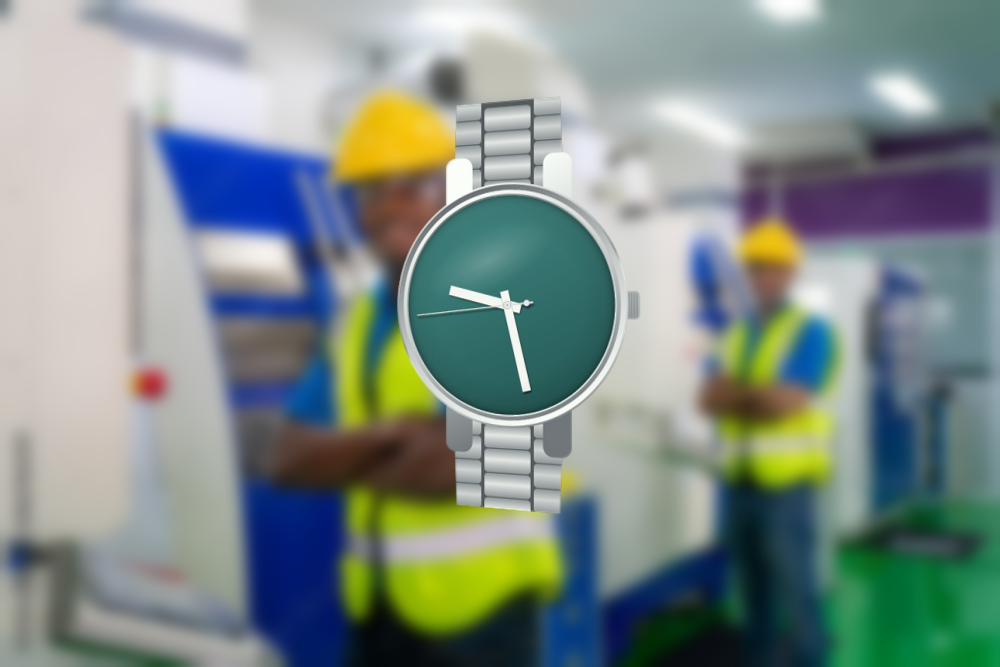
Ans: 9:27:44
